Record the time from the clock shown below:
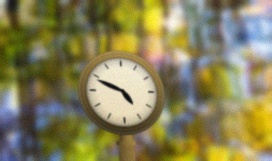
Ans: 4:49
